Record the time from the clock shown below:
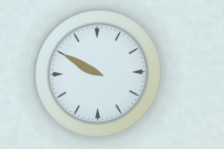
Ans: 9:50
